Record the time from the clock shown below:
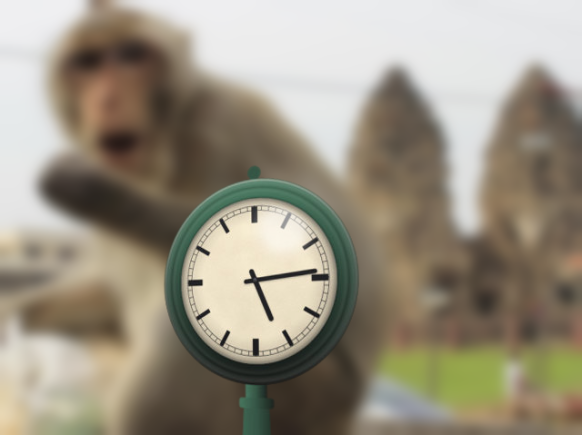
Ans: 5:14
